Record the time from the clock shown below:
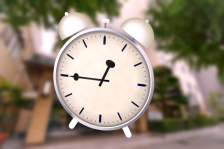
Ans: 12:45
